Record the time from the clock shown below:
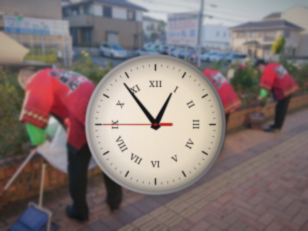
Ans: 12:53:45
